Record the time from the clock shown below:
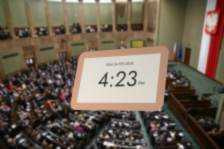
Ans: 4:23
